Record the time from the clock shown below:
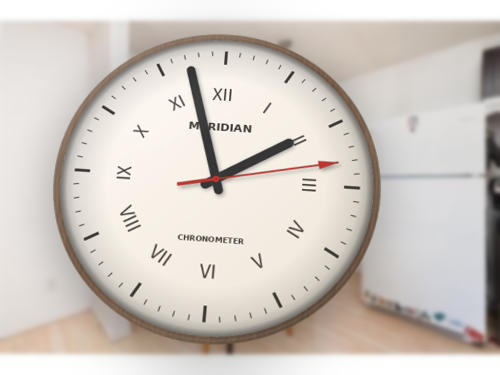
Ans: 1:57:13
